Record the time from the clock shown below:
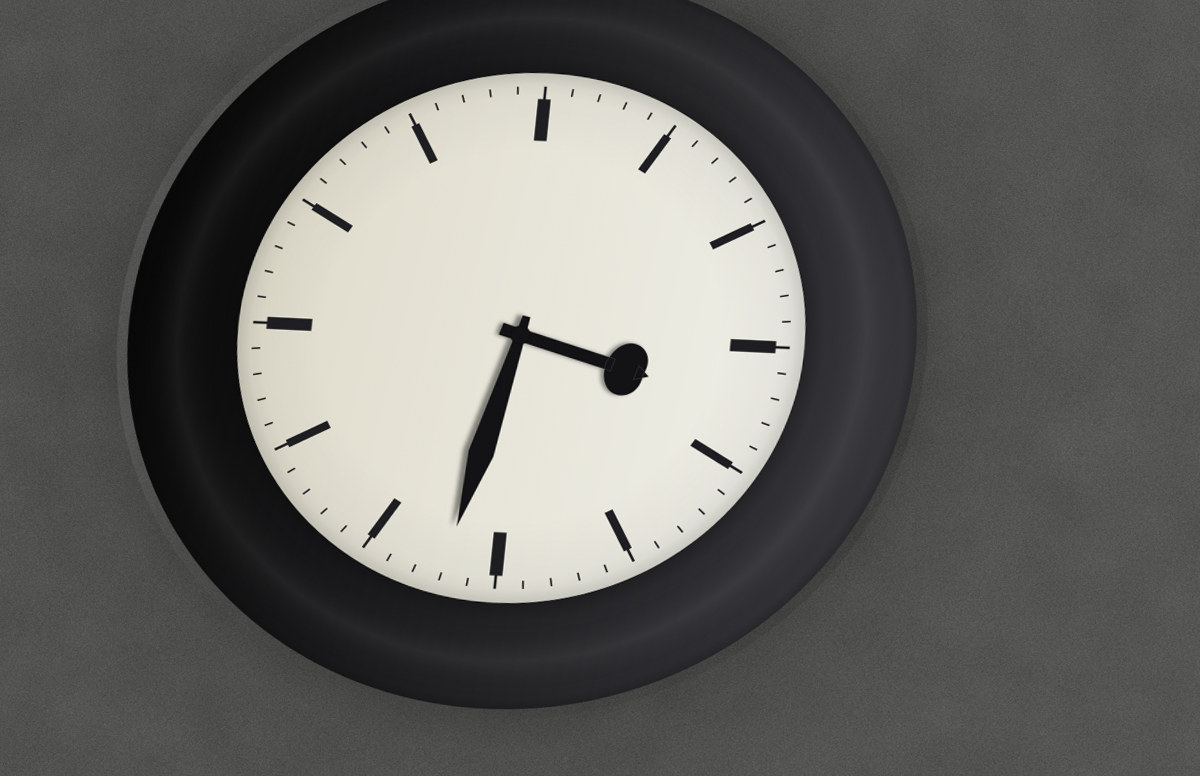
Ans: 3:32
